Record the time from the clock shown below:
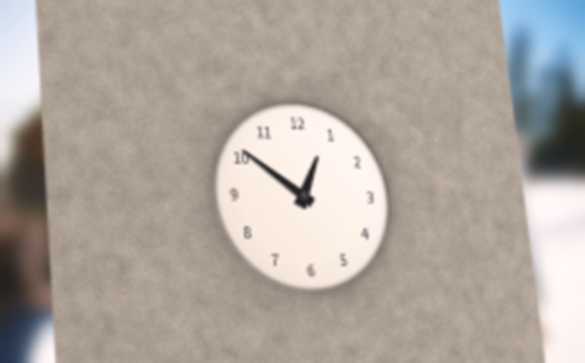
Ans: 12:51
